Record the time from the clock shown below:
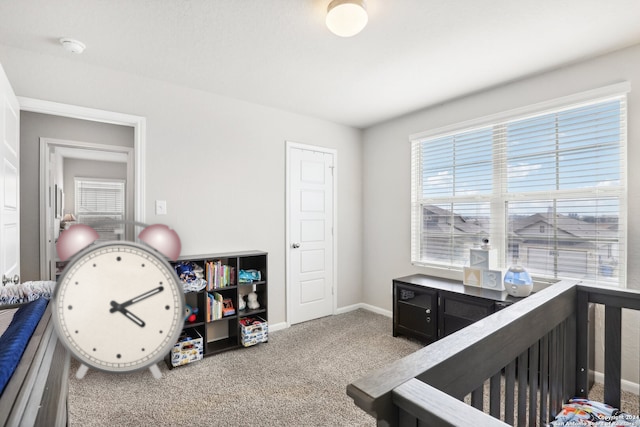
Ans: 4:11
